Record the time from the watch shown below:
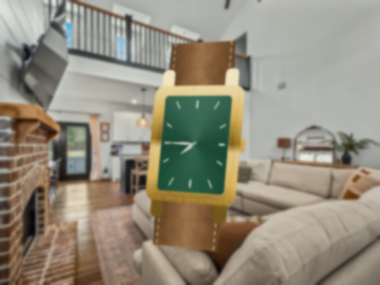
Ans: 7:45
